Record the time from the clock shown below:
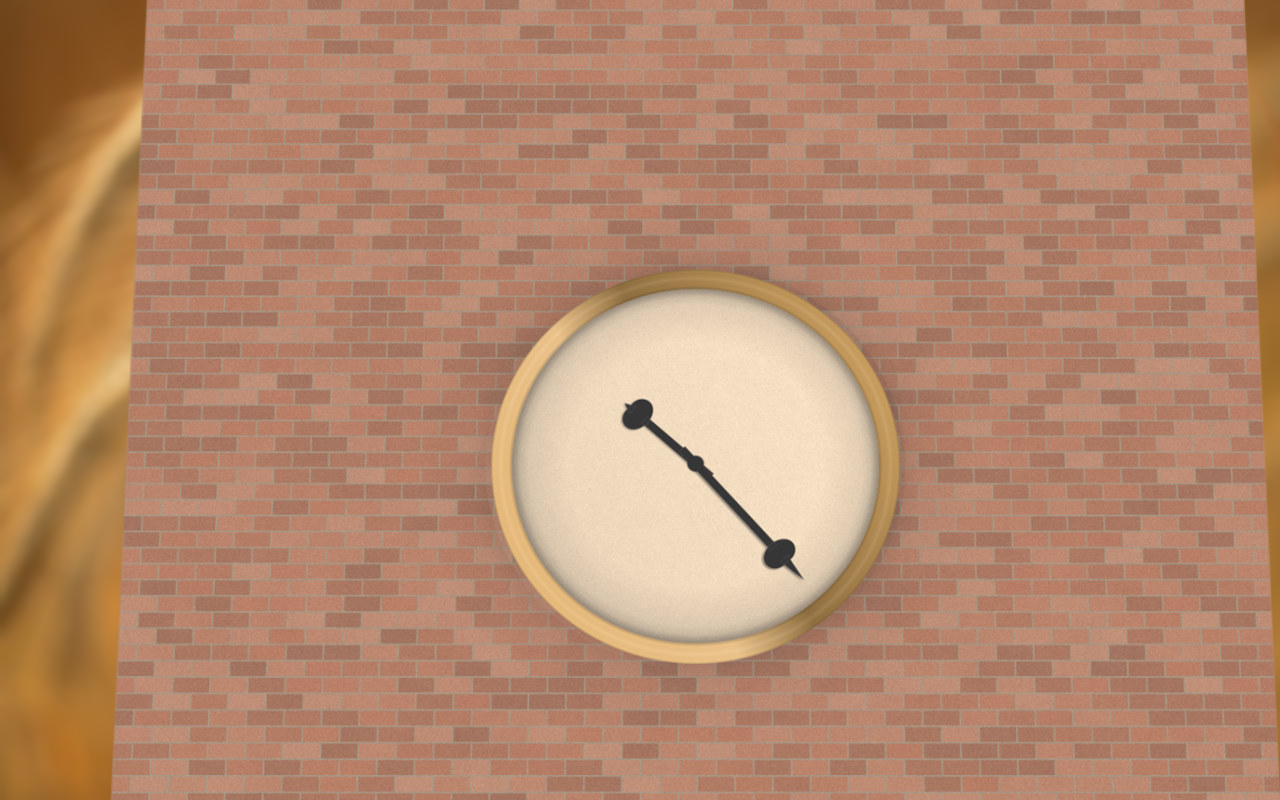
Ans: 10:23
